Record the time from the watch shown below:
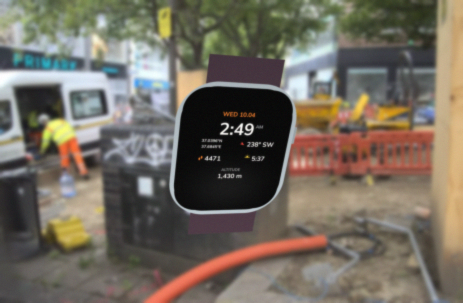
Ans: 2:49
